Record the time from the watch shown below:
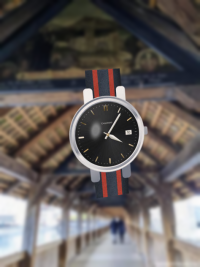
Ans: 4:06
